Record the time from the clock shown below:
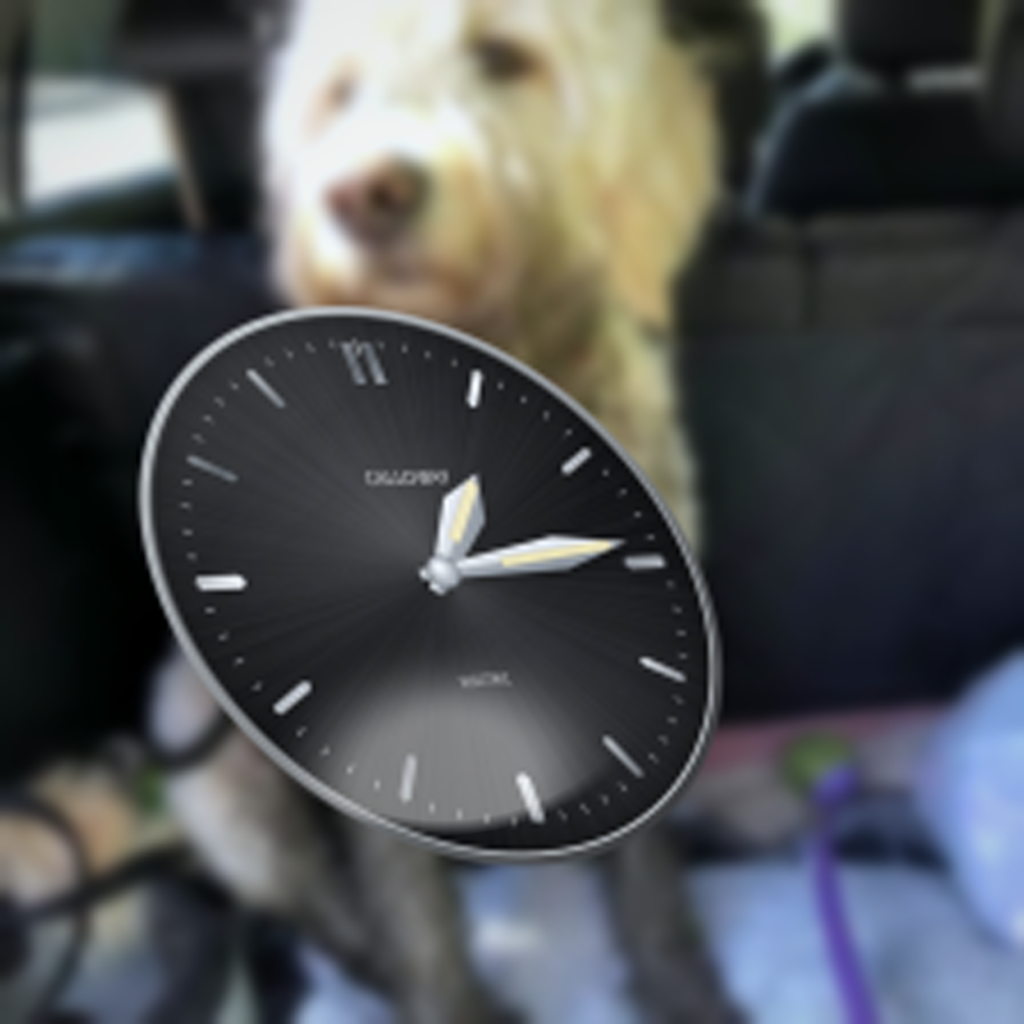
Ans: 1:14
